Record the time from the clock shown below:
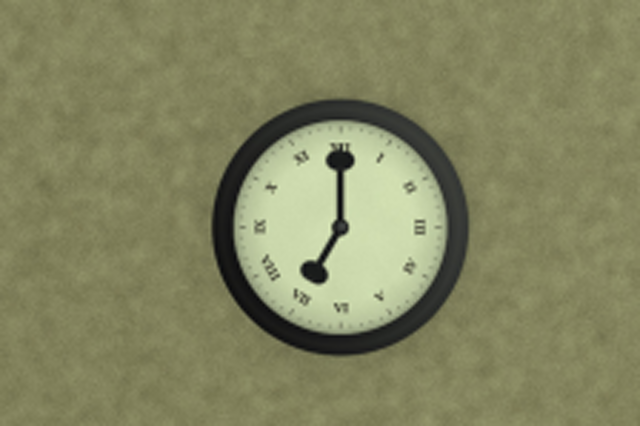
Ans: 7:00
